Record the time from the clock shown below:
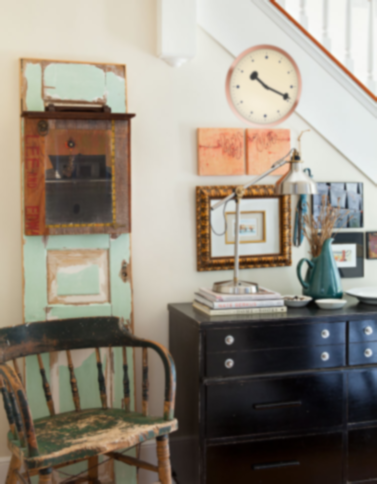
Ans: 10:19
